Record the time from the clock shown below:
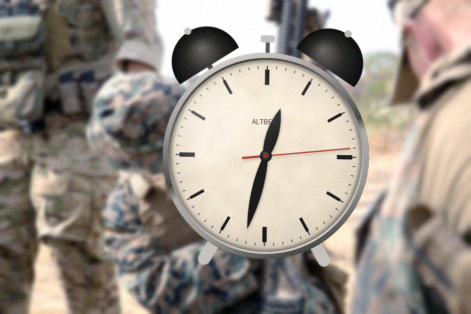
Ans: 12:32:14
